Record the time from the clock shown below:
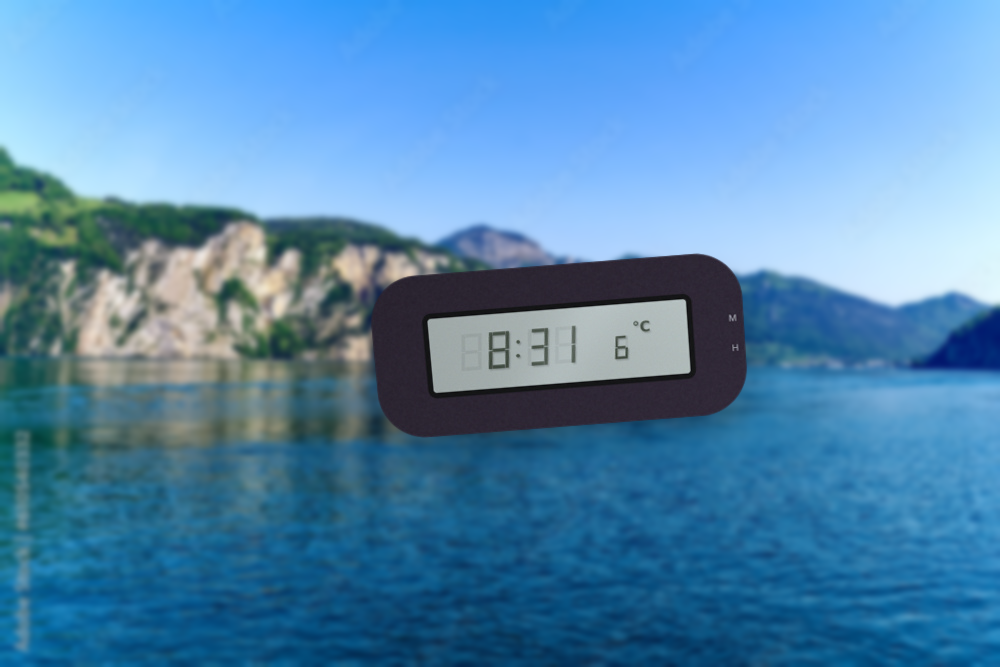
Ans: 8:31
